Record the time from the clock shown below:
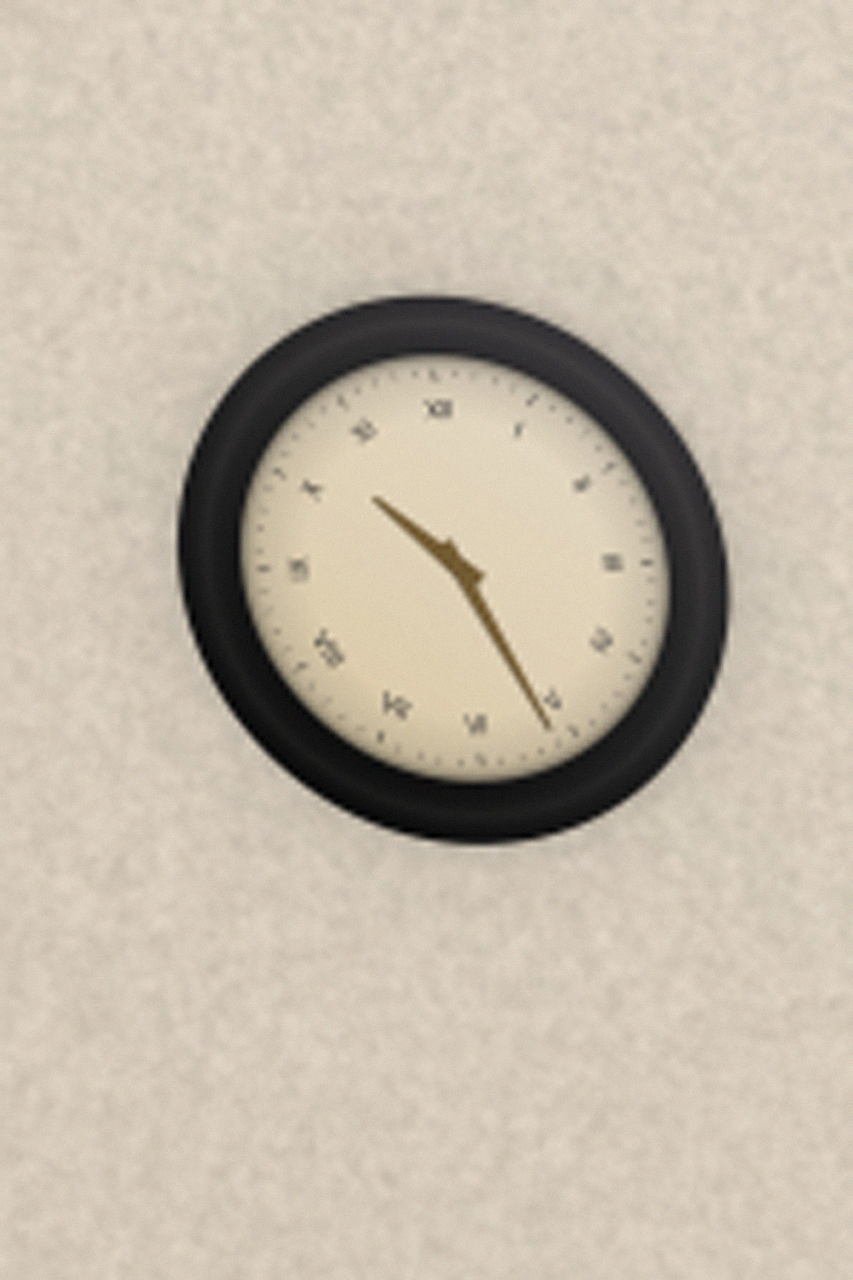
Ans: 10:26
